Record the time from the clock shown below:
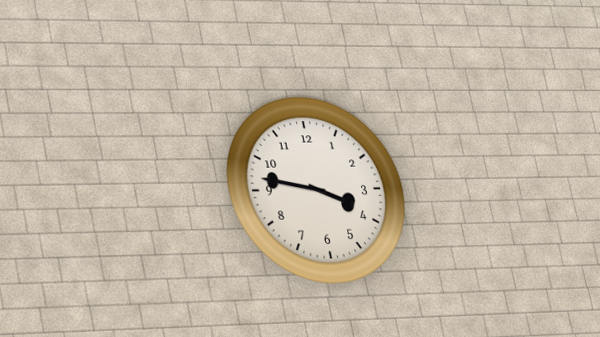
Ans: 3:47
